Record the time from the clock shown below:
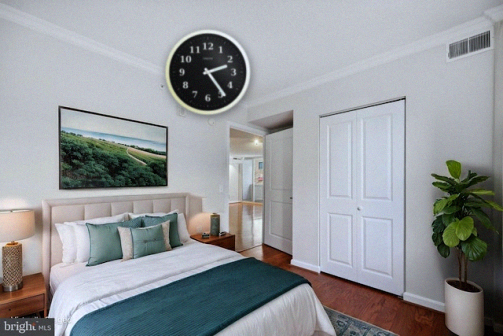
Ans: 2:24
